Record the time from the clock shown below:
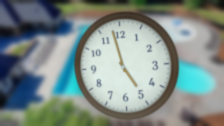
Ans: 4:58
